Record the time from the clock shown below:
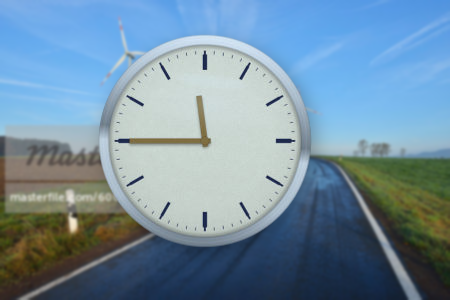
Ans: 11:45
